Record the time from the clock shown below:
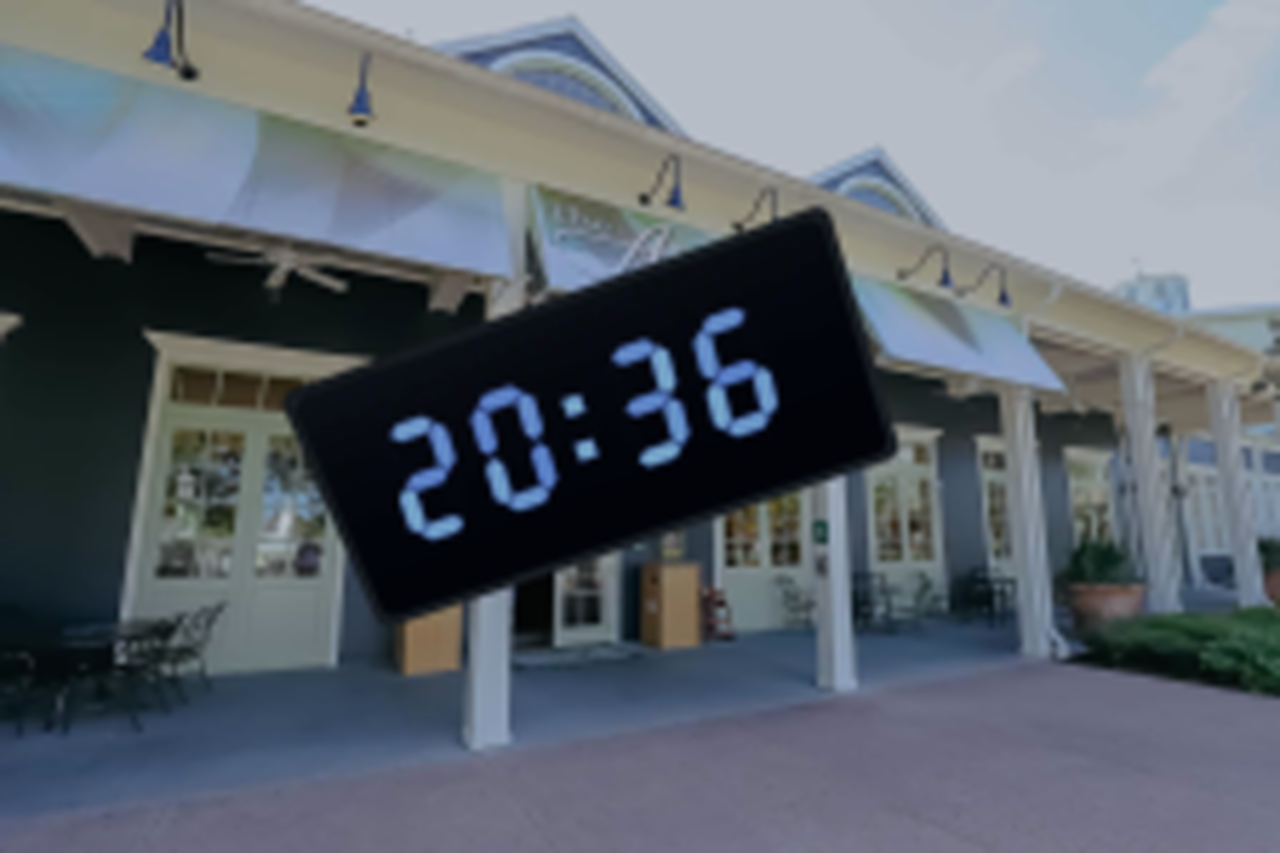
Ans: 20:36
